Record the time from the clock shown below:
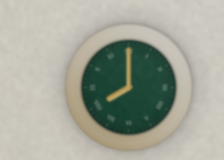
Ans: 8:00
